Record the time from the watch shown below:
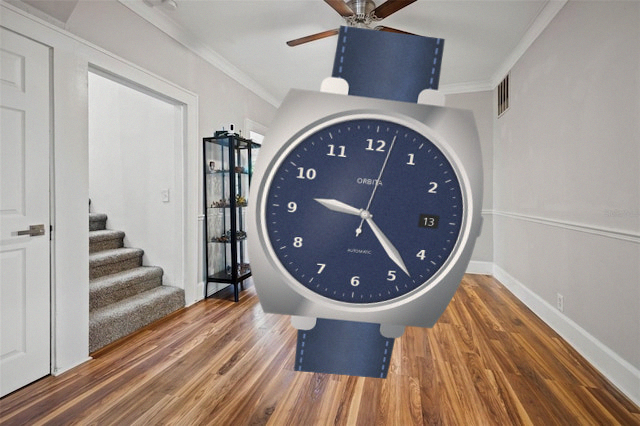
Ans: 9:23:02
